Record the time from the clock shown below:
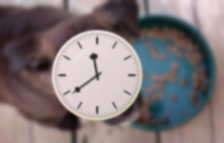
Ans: 11:39
